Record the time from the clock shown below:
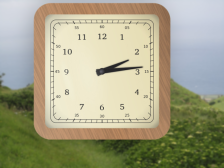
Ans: 2:14
